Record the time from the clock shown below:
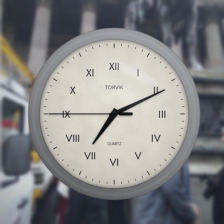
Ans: 7:10:45
